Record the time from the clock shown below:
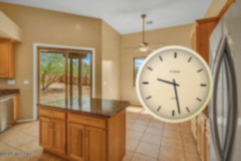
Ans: 9:28
